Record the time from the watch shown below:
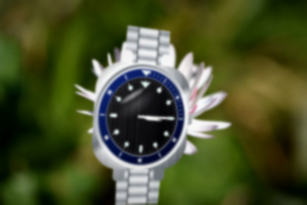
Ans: 3:15
